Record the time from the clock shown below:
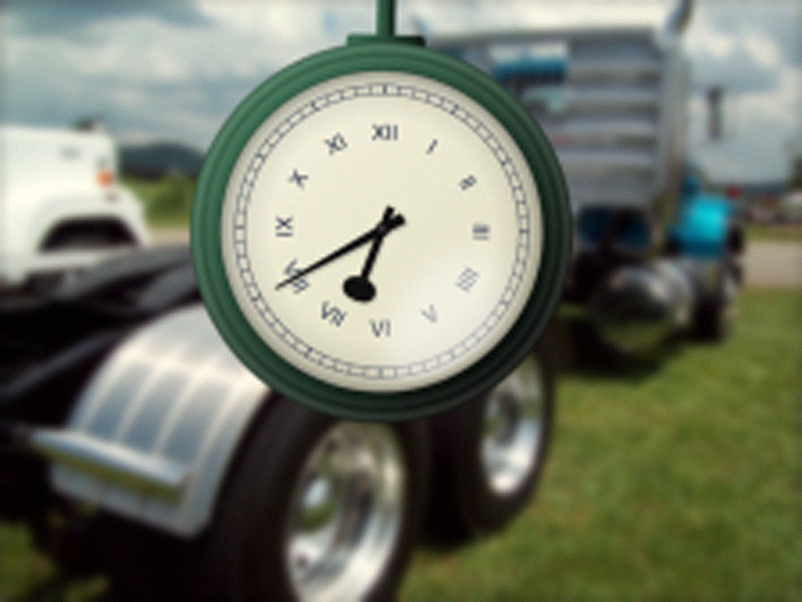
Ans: 6:40
